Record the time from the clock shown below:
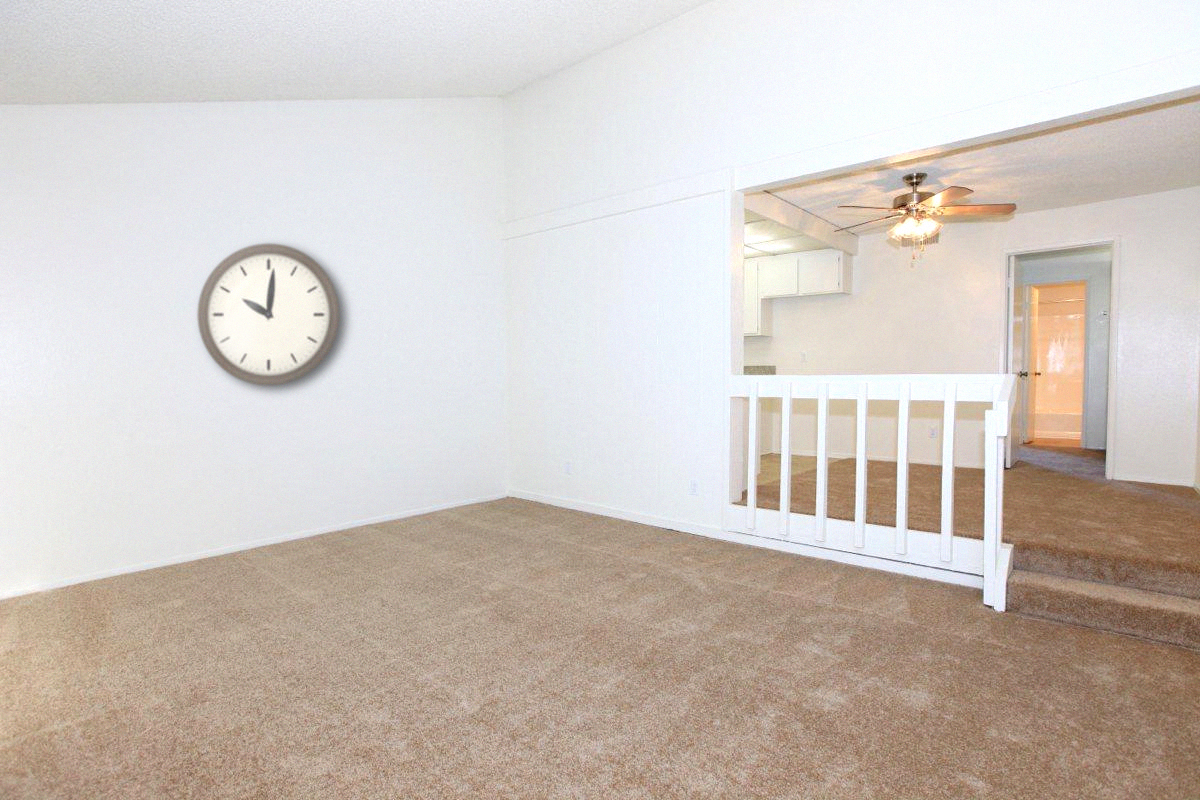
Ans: 10:01
